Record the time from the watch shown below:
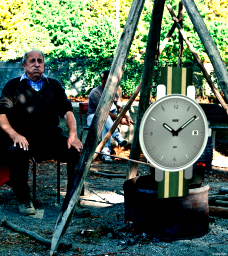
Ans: 10:09
